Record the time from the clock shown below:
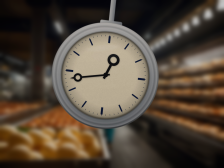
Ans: 12:43
